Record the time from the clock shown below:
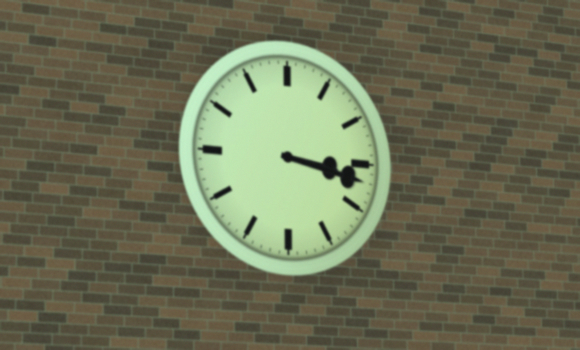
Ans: 3:17
